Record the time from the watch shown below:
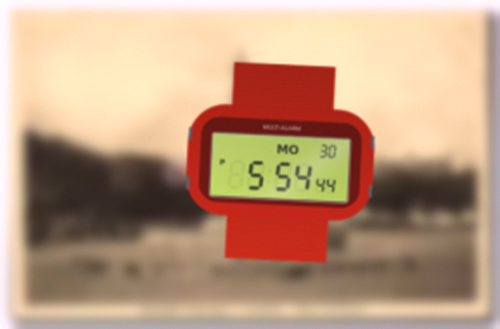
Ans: 5:54:44
